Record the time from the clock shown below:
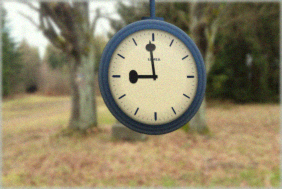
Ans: 8:59
